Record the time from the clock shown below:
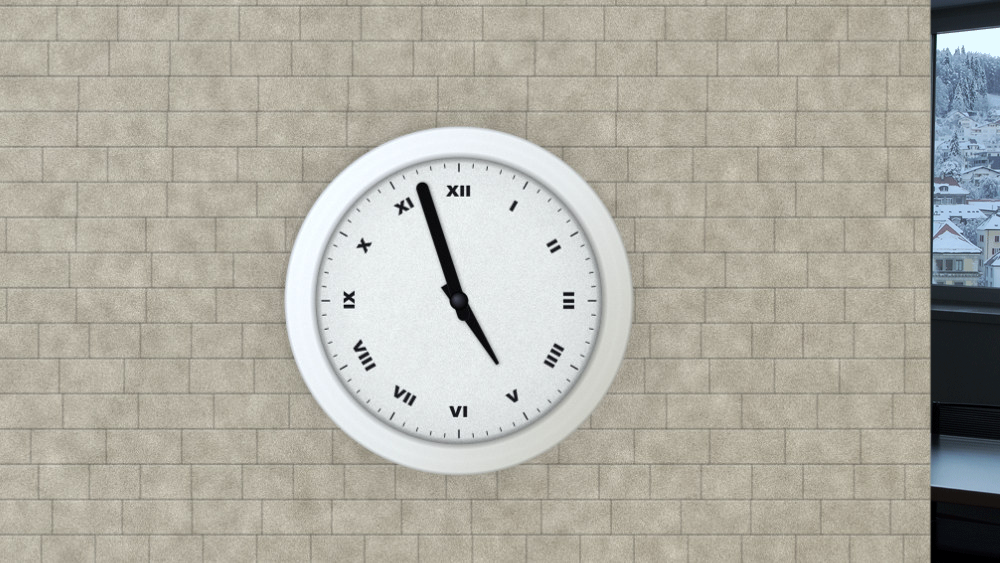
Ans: 4:57
